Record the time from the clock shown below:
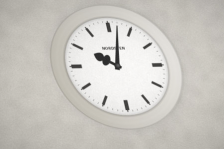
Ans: 10:02
